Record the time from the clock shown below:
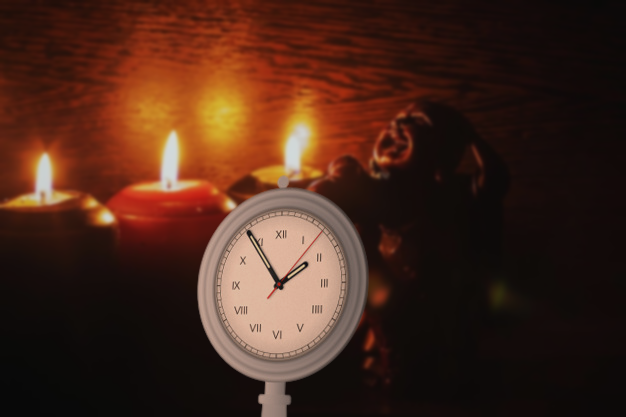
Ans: 1:54:07
